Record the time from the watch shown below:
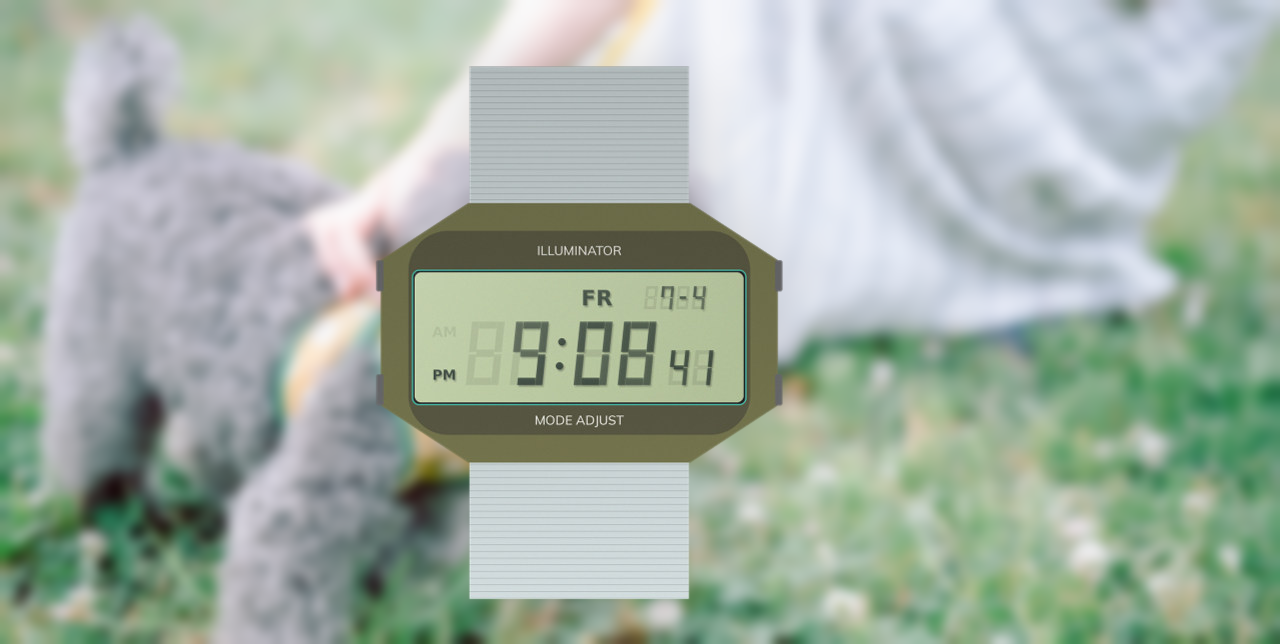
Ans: 9:08:41
